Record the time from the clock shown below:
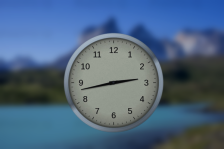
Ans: 2:43
